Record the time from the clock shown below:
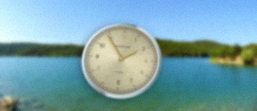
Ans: 1:54
